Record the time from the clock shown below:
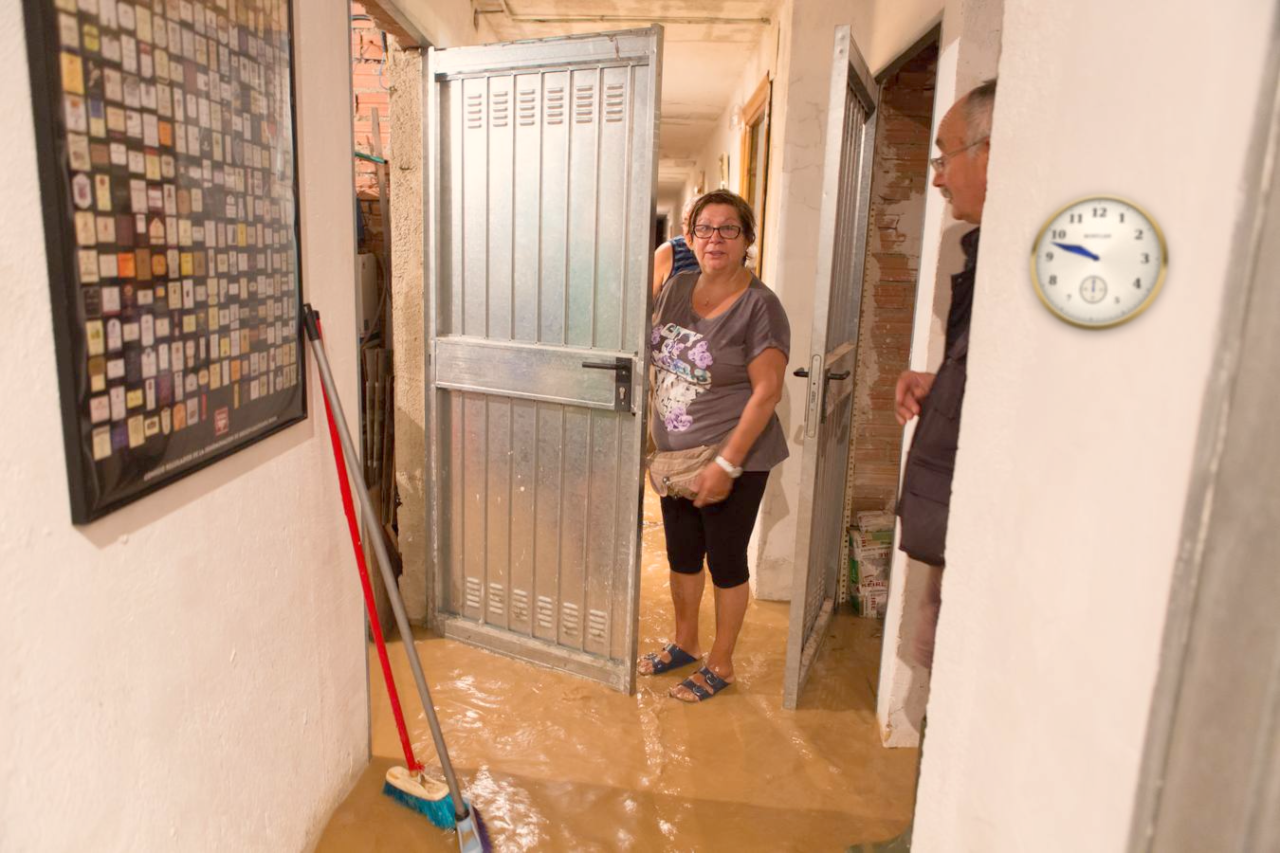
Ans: 9:48
